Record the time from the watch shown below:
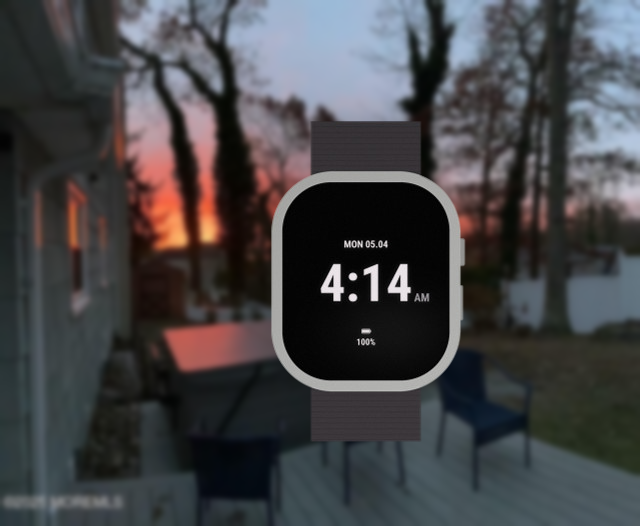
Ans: 4:14
